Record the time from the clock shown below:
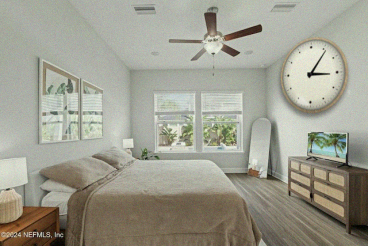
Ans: 3:06
